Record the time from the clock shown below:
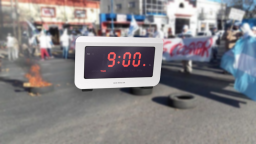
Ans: 9:00
